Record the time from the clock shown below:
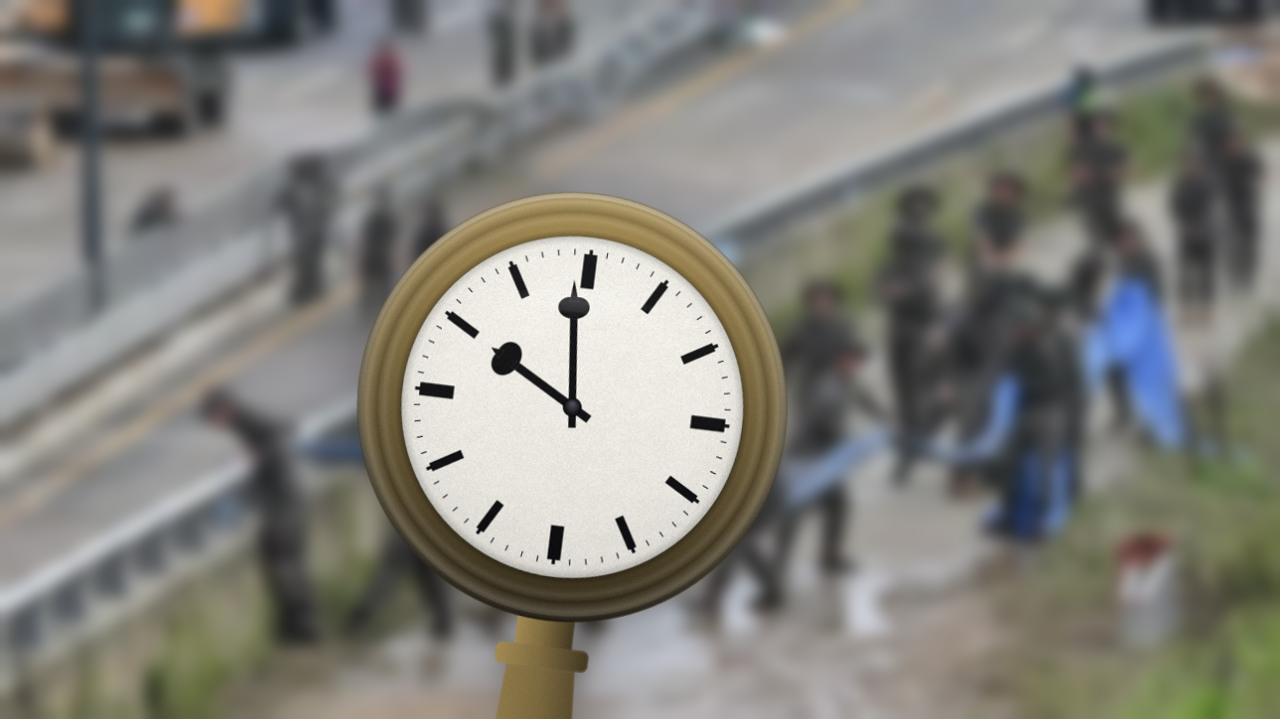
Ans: 9:59
